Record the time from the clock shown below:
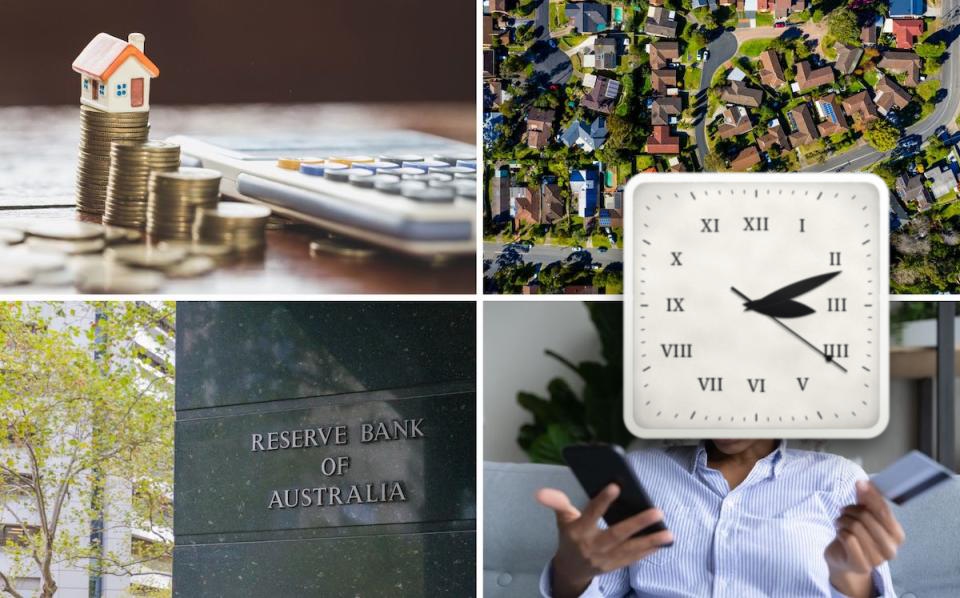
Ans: 3:11:21
